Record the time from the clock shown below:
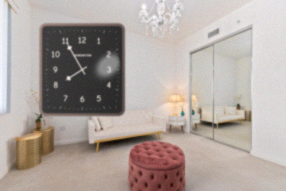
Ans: 7:55
